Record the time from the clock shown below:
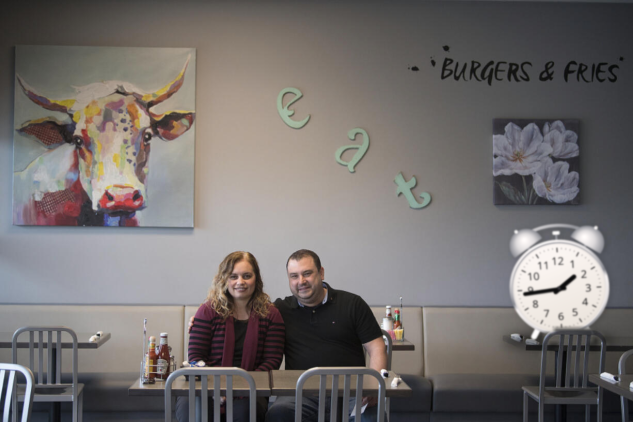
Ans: 1:44
